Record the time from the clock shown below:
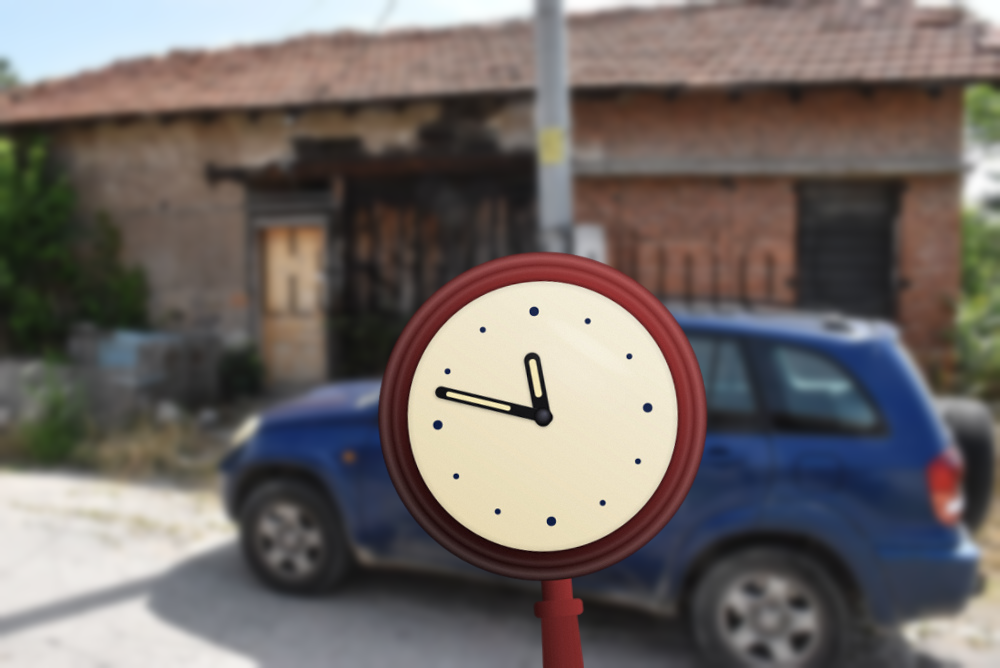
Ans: 11:48
